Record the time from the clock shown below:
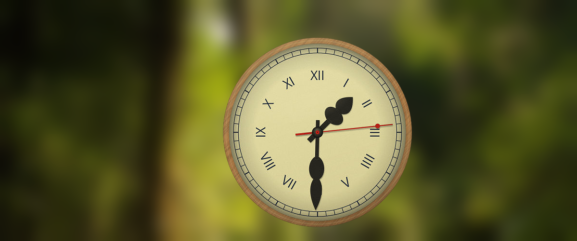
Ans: 1:30:14
